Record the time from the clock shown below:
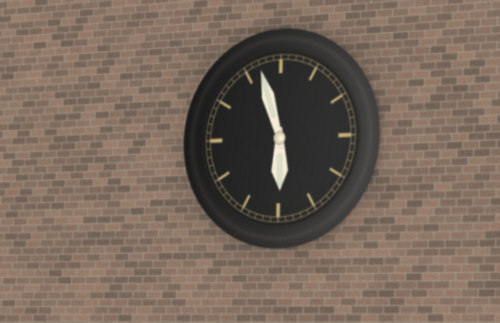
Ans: 5:57
